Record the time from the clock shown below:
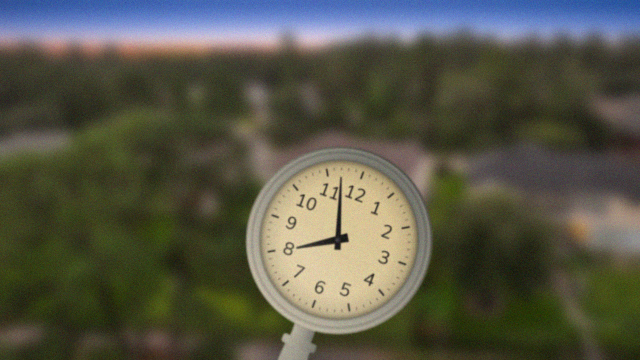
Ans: 7:57
